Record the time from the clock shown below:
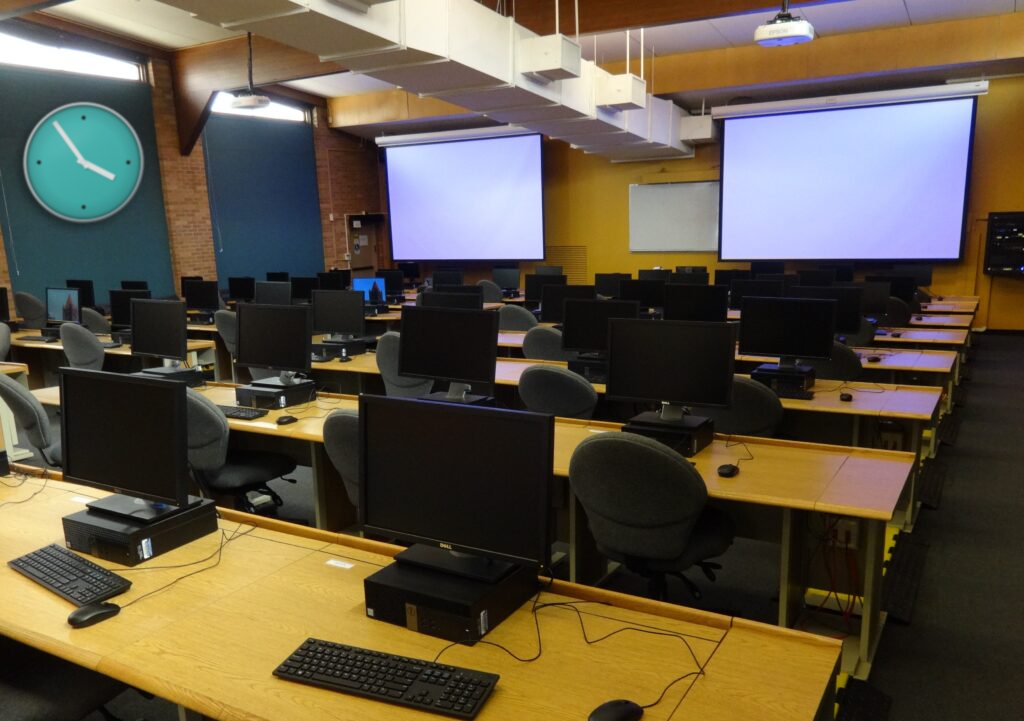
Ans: 3:54
